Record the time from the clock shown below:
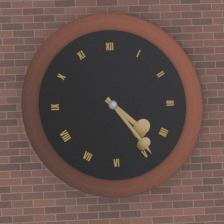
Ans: 4:24
